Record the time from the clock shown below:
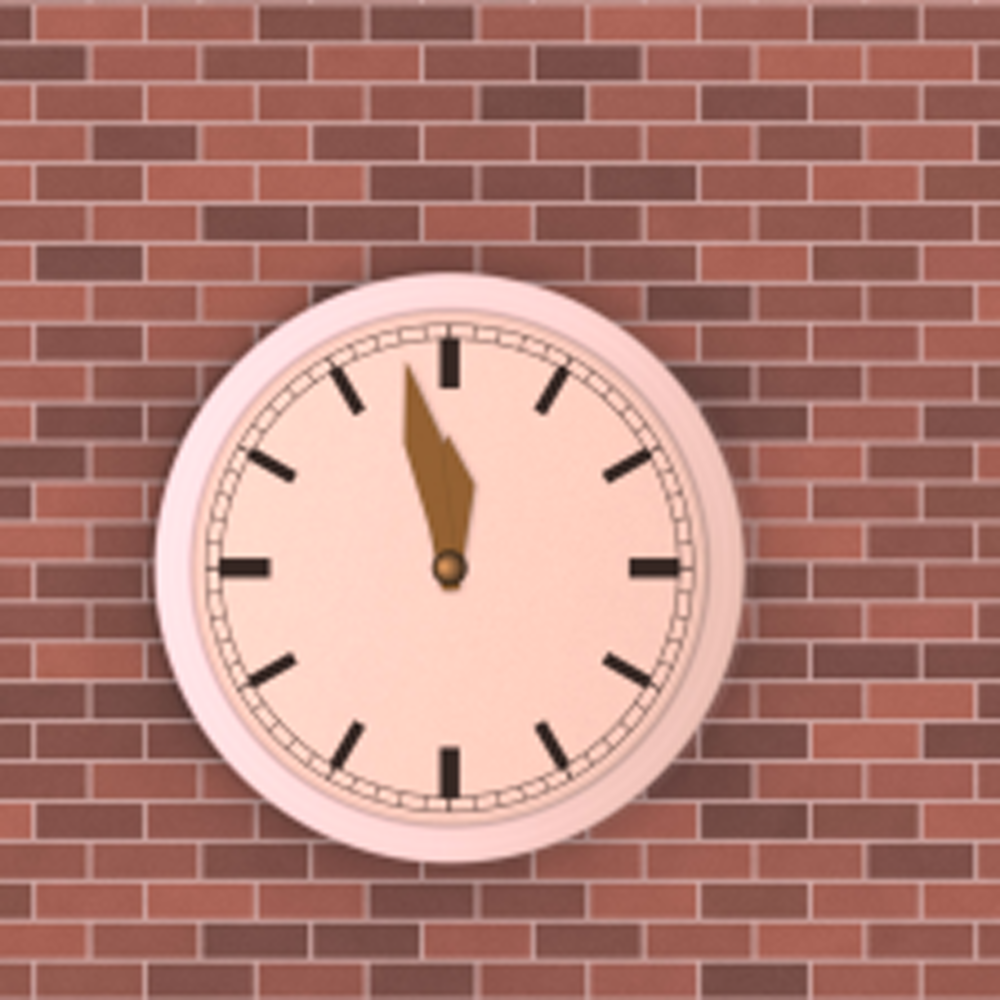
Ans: 11:58
